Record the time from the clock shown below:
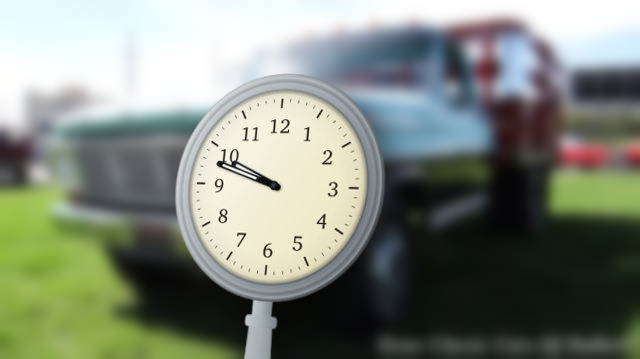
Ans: 9:48
